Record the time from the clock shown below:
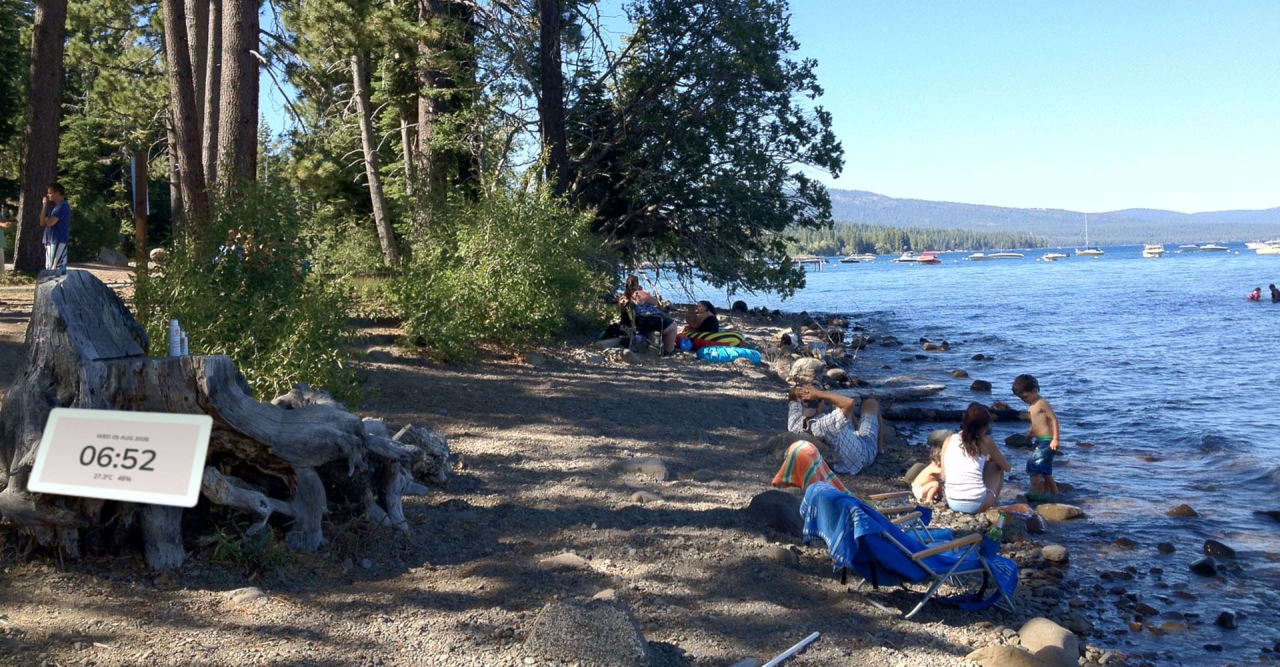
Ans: 6:52
